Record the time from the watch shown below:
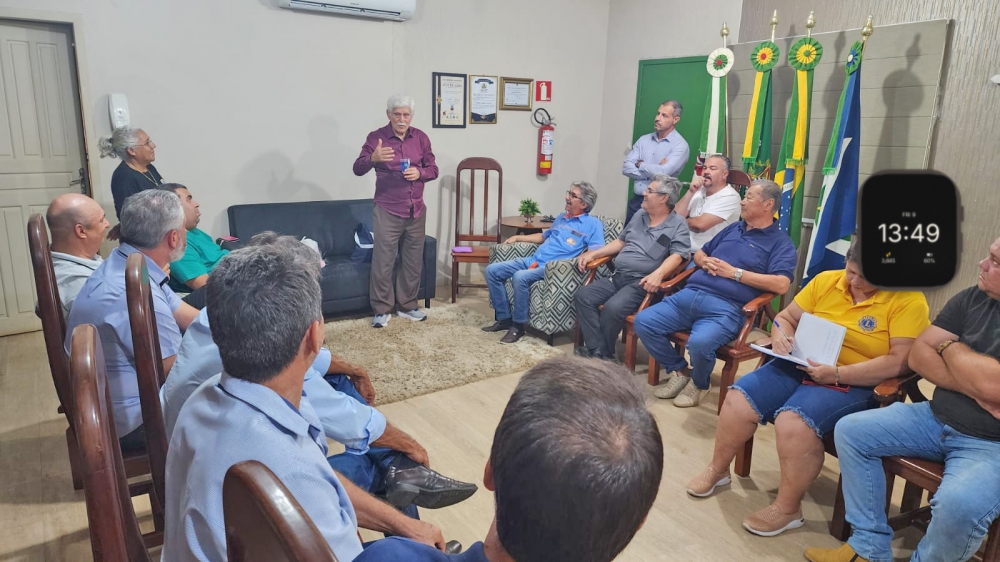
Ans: 13:49
